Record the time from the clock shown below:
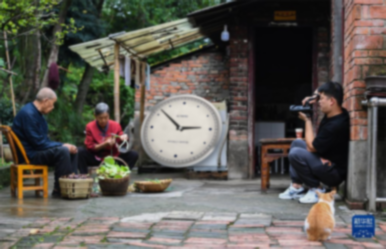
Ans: 2:52
